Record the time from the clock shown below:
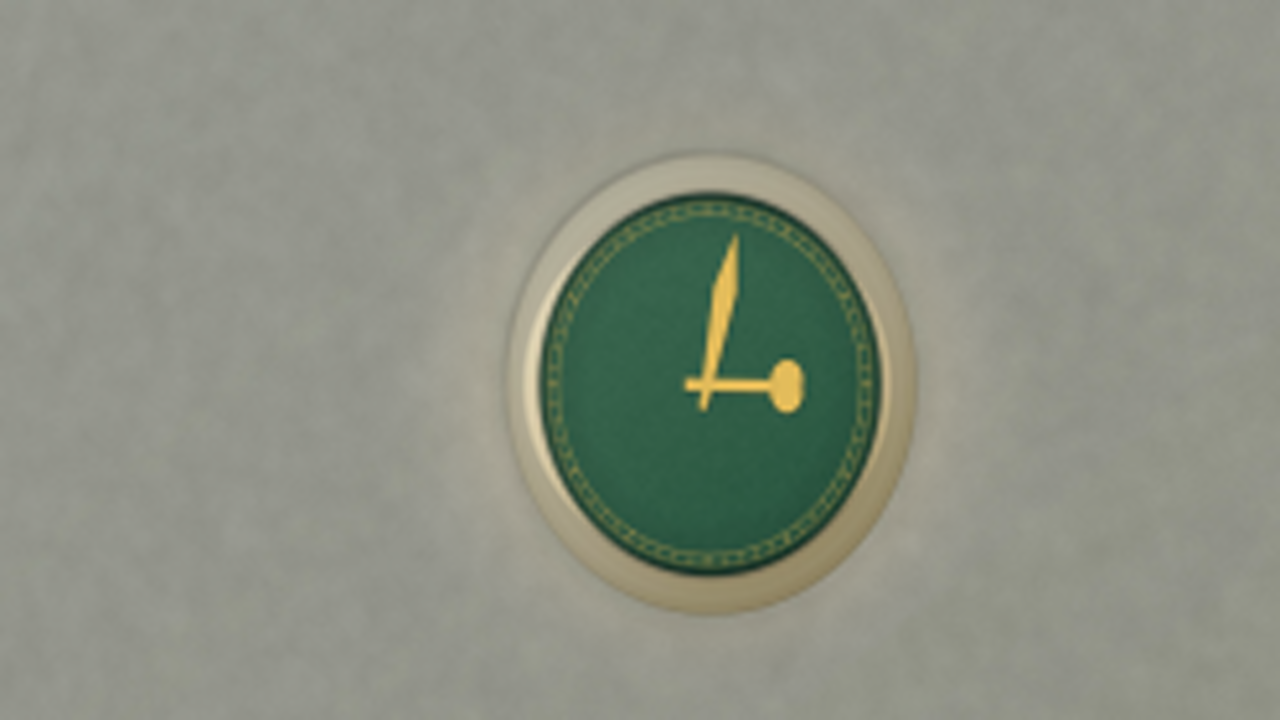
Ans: 3:02
